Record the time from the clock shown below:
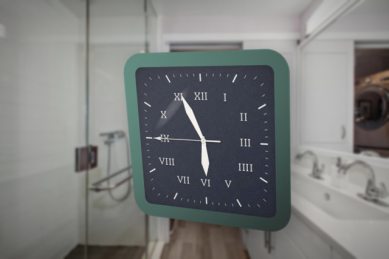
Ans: 5:55:45
